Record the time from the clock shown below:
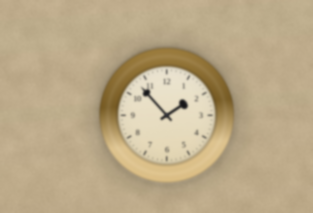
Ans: 1:53
